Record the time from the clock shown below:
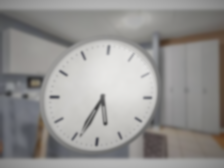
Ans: 5:34
